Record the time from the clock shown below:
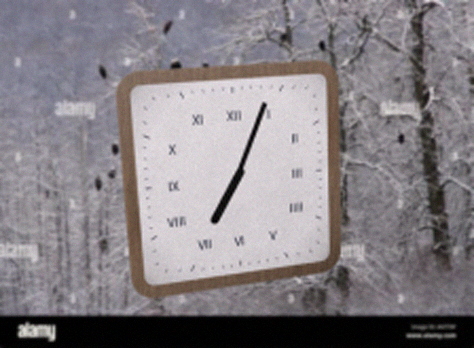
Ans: 7:04
